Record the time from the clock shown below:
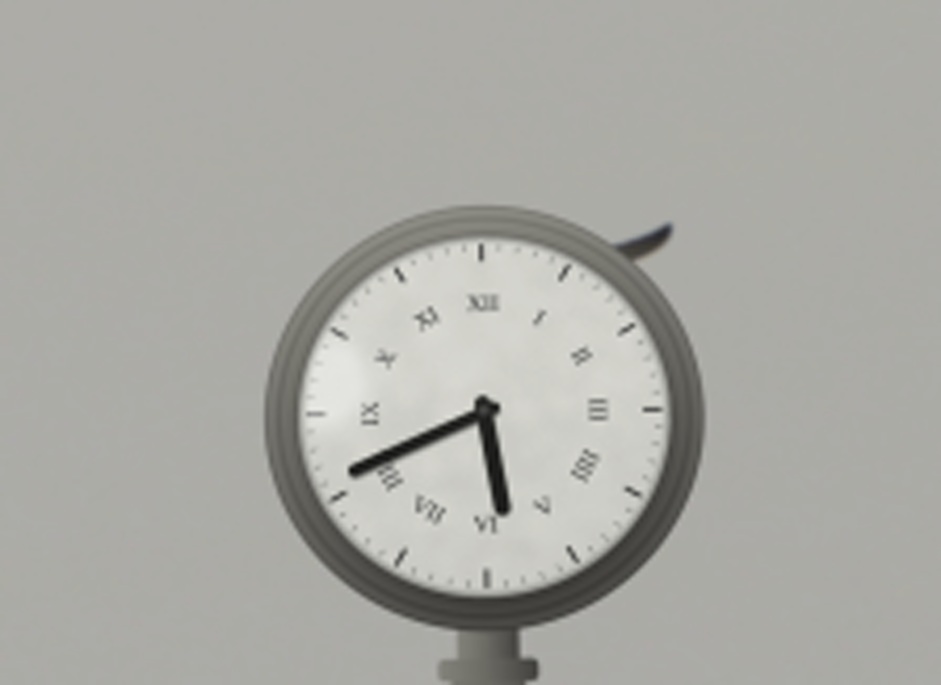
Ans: 5:41
